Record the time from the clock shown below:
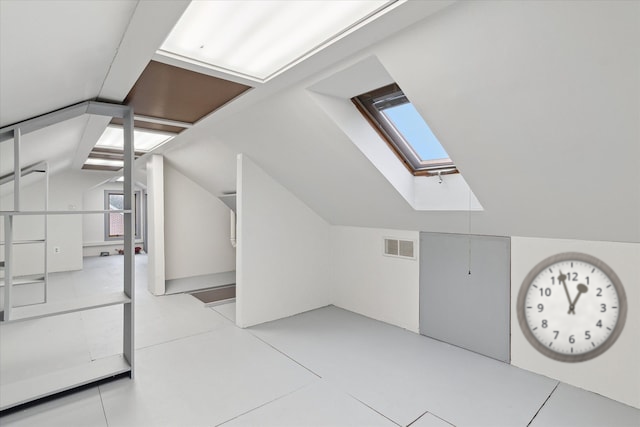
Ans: 12:57
